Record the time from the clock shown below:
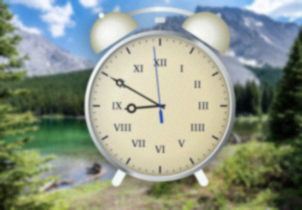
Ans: 8:49:59
